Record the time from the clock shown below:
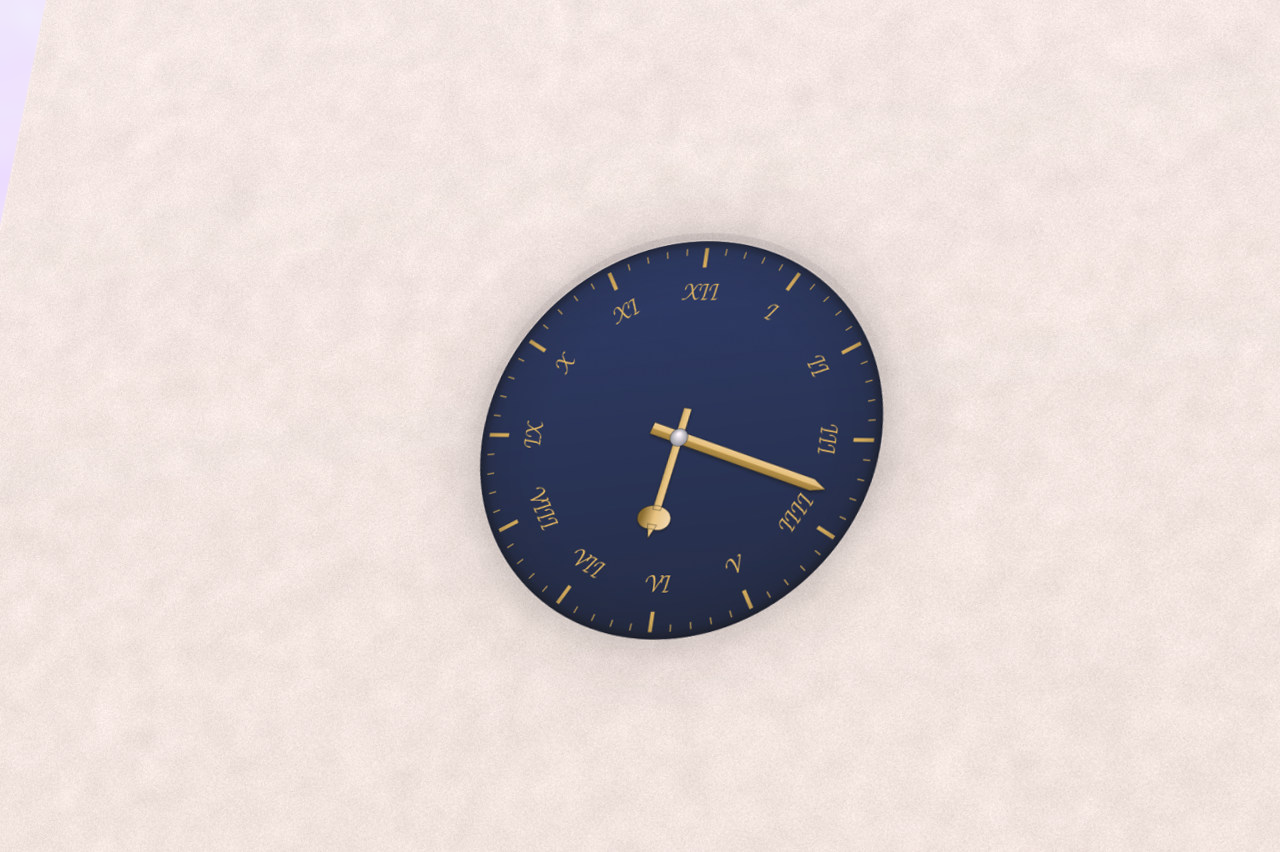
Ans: 6:18
